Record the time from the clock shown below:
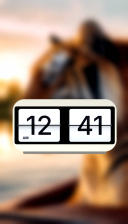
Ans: 12:41
